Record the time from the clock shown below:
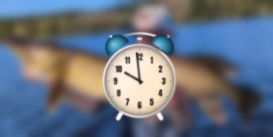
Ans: 9:59
